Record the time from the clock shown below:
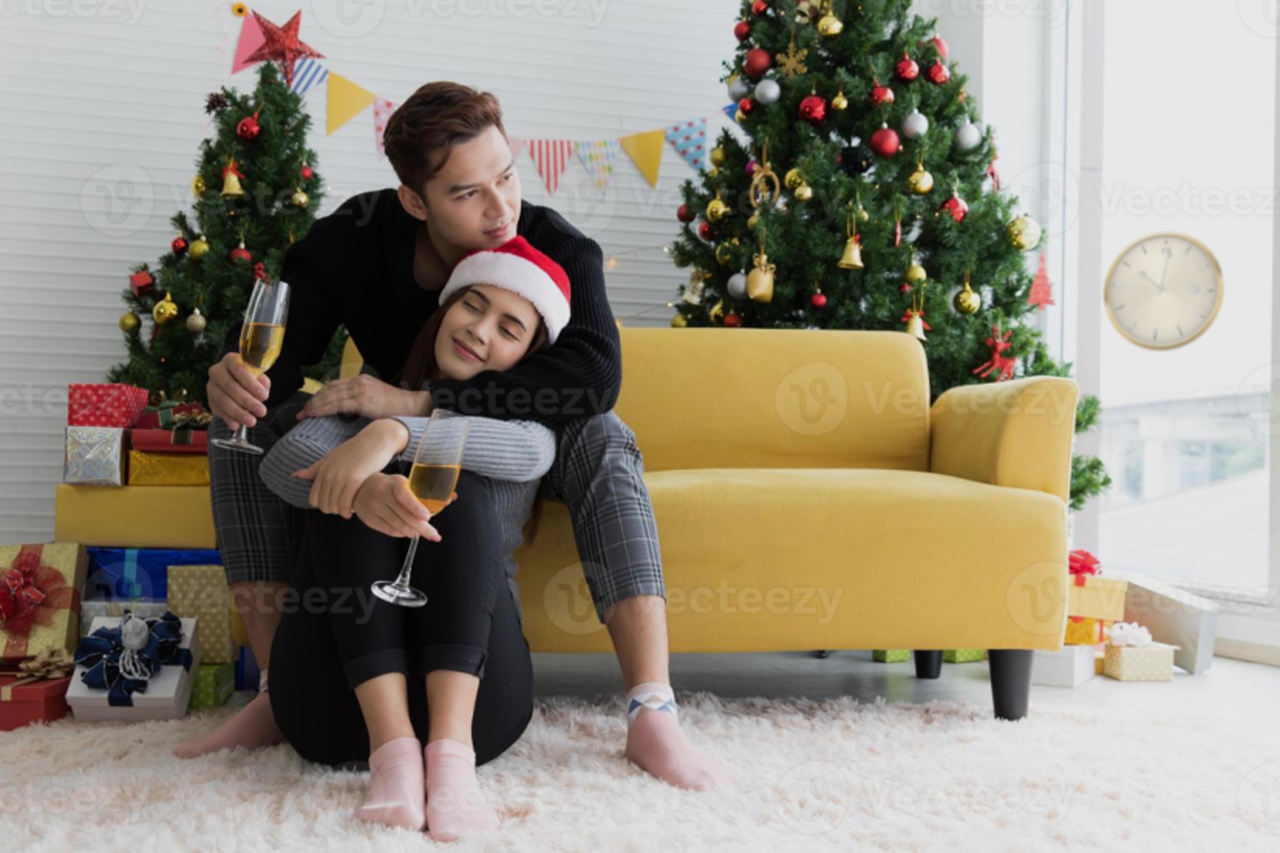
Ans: 10:01
